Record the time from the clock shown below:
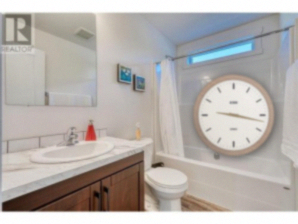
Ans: 9:17
